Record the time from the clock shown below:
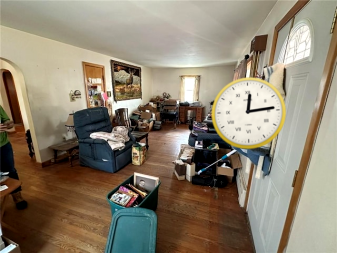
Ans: 12:14
